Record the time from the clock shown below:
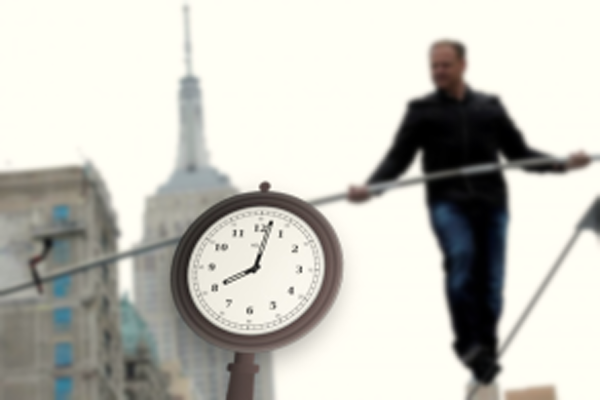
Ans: 8:02
